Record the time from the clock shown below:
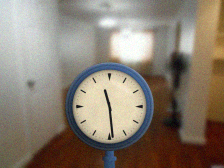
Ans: 11:29
